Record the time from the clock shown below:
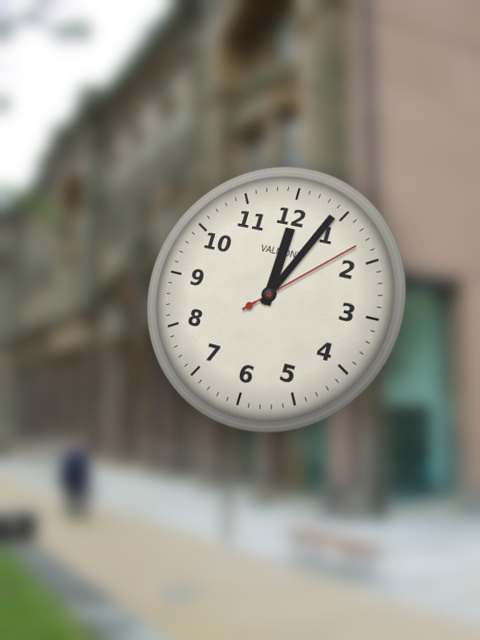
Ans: 12:04:08
